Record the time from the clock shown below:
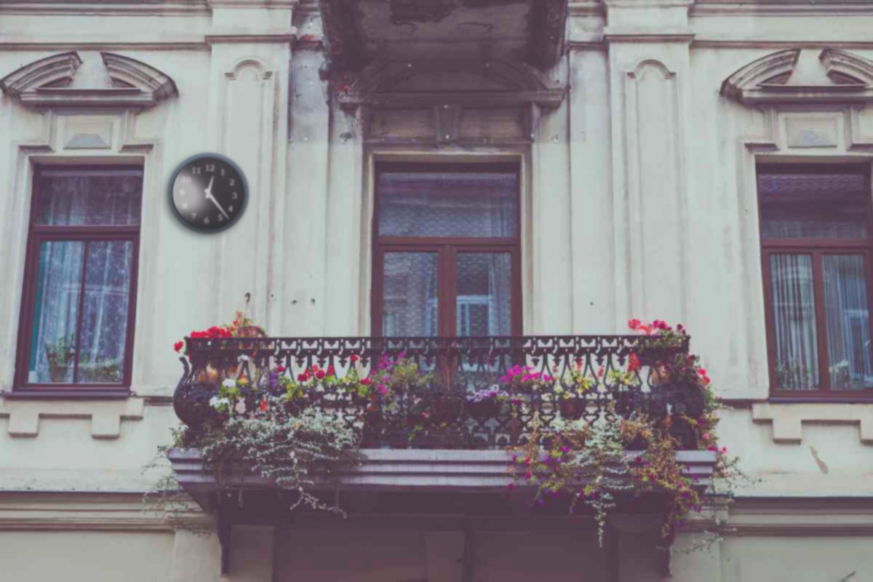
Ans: 12:23
